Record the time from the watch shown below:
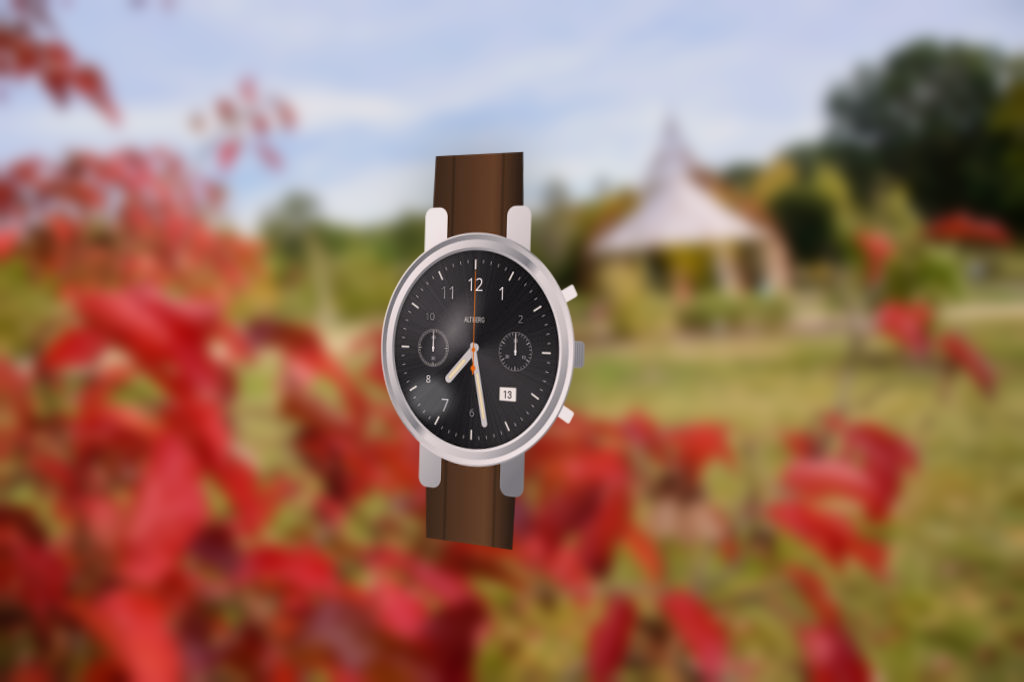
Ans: 7:28
